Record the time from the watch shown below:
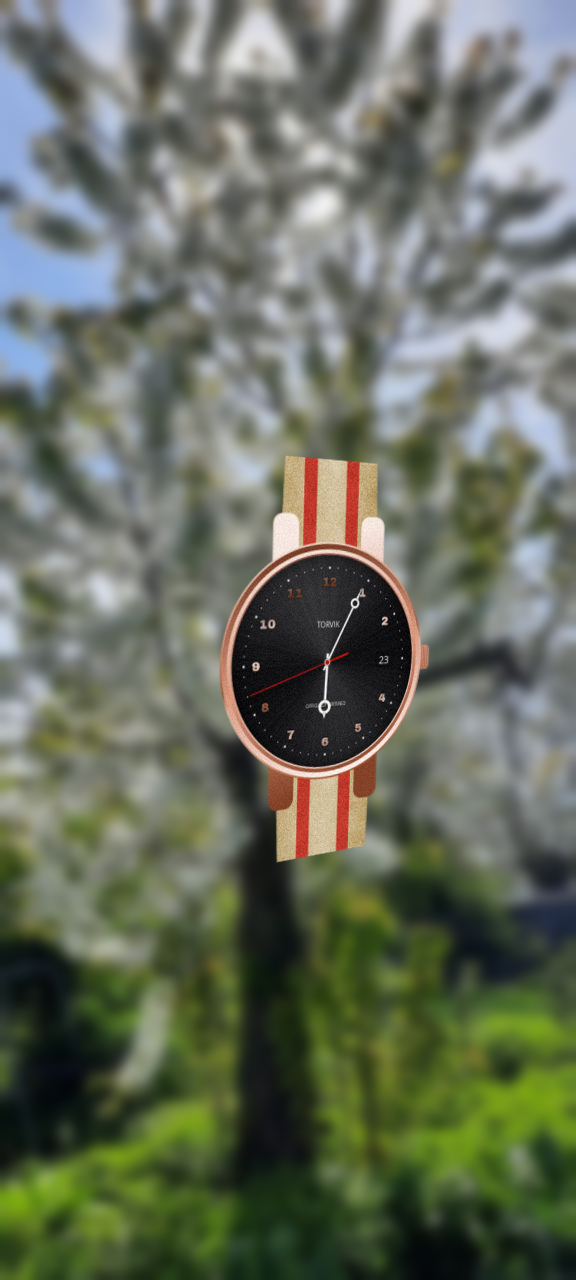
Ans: 6:04:42
